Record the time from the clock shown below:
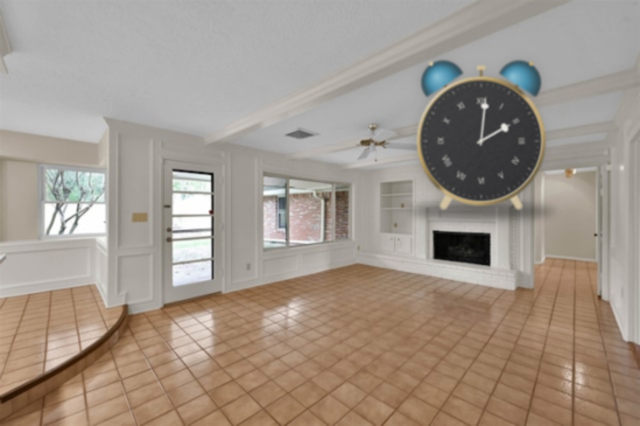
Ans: 2:01
